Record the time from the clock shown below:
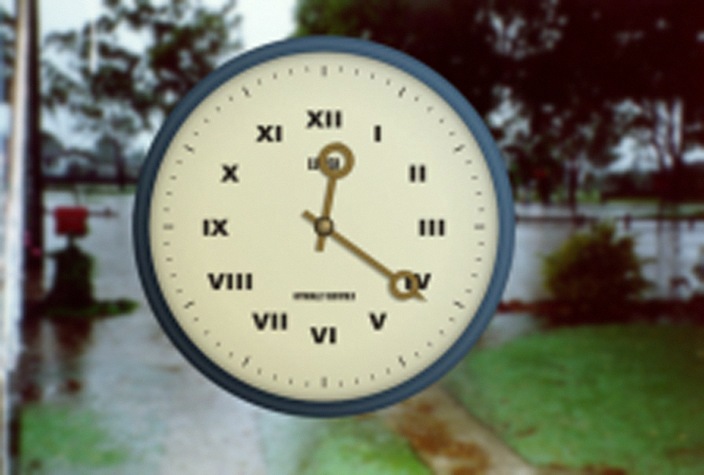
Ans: 12:21
